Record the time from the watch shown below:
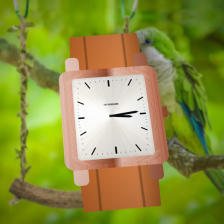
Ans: 3:14
